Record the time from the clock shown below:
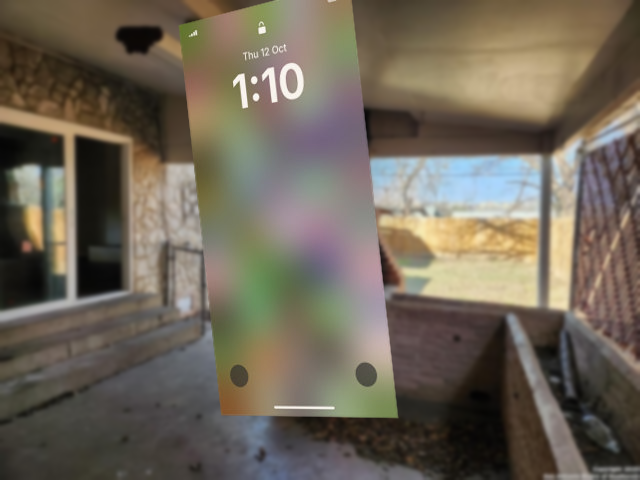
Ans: 1:10
